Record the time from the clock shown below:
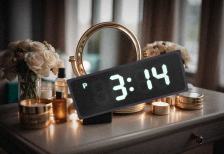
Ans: 3:14
